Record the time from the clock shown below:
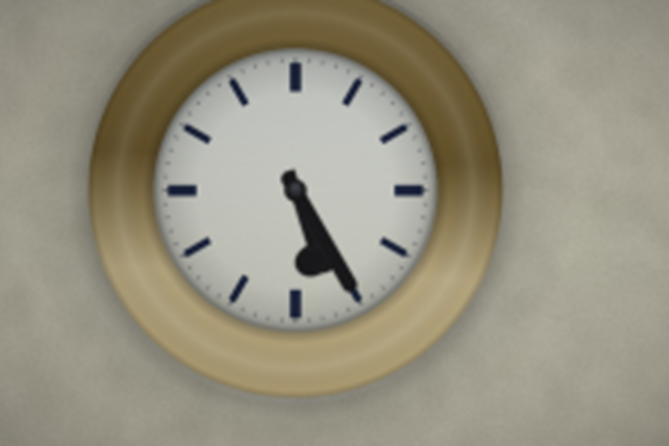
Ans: 5:25
